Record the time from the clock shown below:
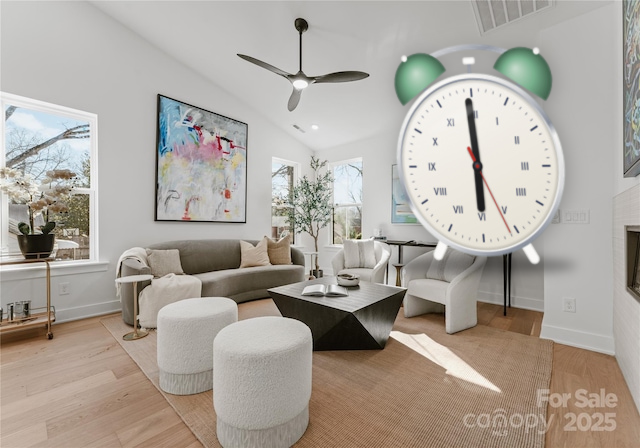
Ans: 5:59:26
